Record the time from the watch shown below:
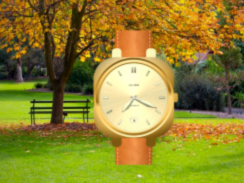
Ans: 7:19
